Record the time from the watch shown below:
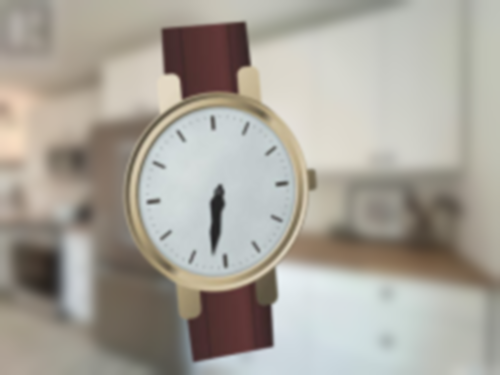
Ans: 6:32
